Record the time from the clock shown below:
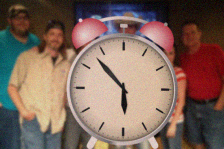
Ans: 5:53
